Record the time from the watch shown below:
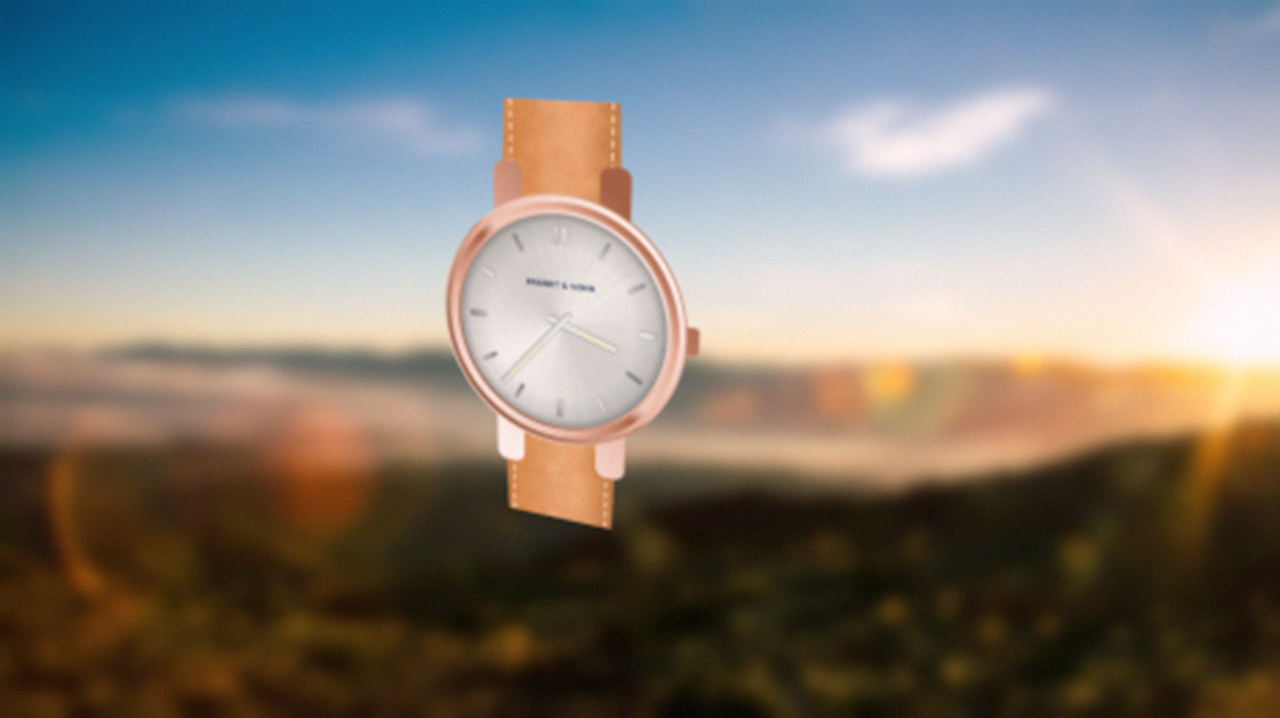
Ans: 3:37
